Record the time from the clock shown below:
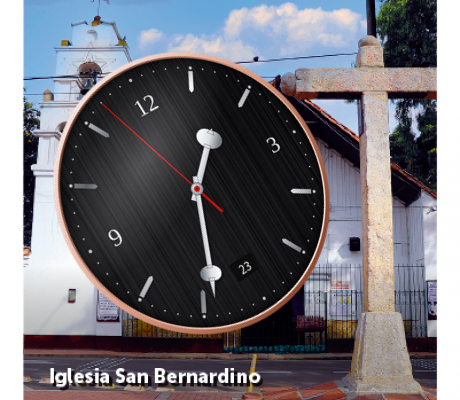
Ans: 1:33:57
